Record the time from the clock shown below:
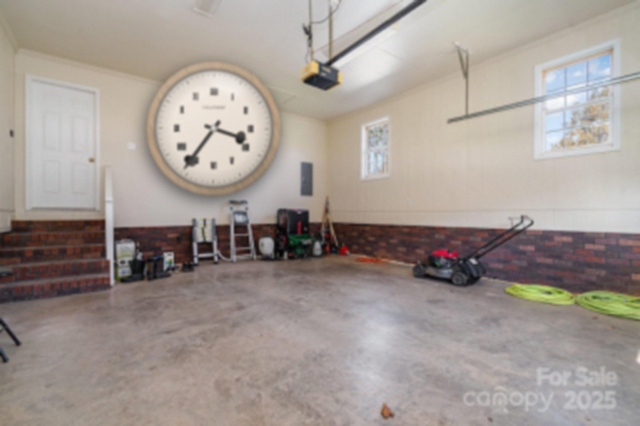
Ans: 3:36
